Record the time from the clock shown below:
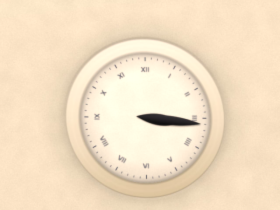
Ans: 3:16
